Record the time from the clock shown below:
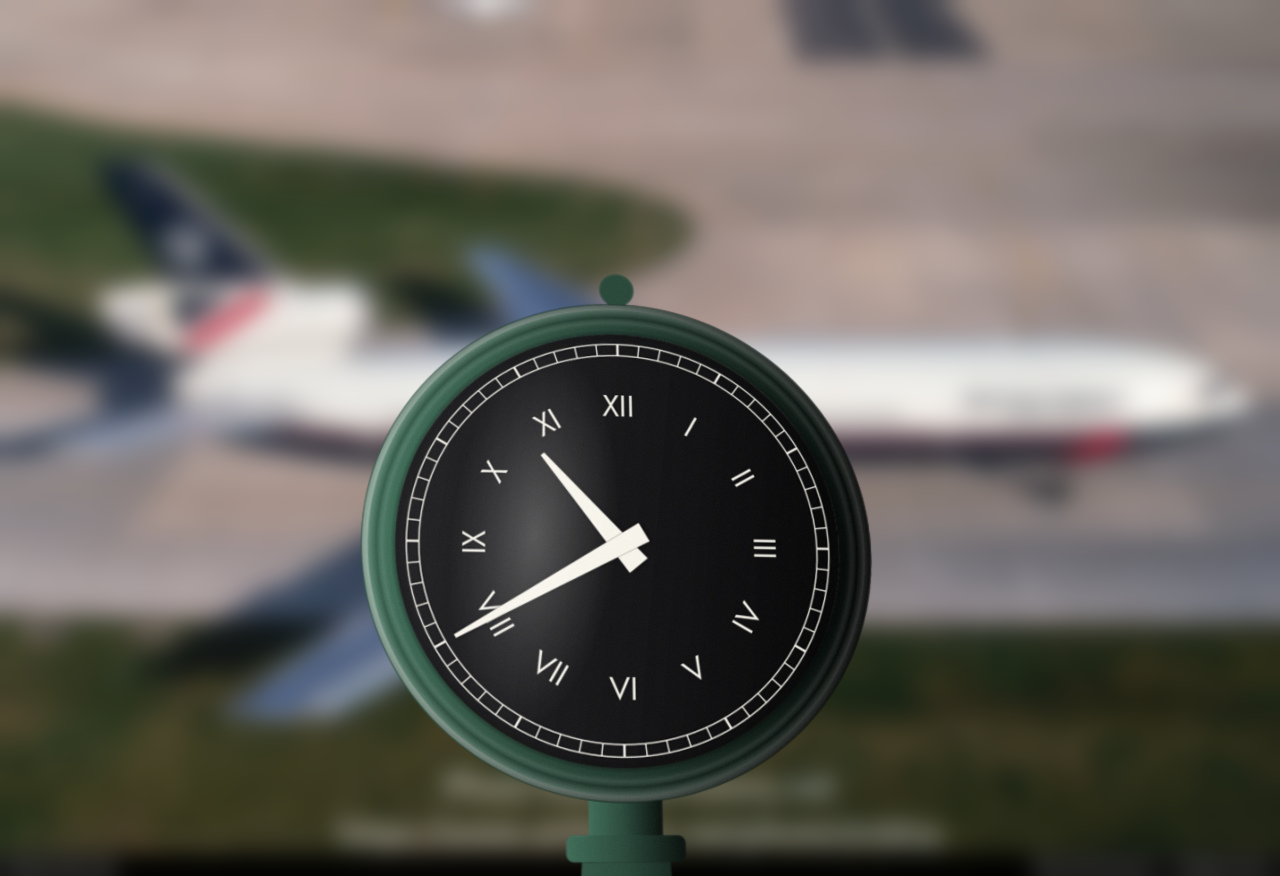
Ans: 10:40
